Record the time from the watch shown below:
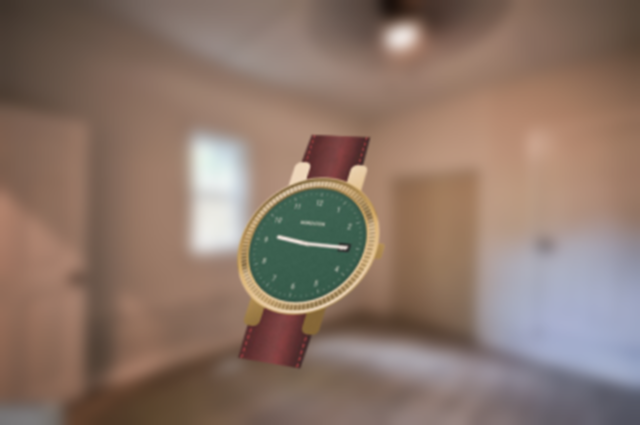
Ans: 9:15
